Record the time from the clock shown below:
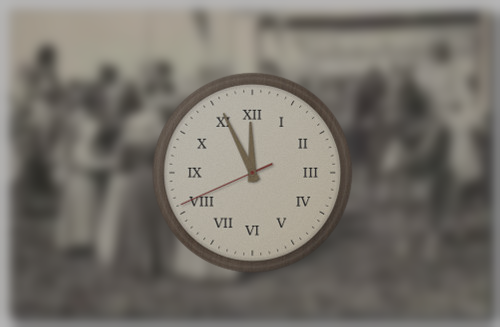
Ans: 11:55:41
